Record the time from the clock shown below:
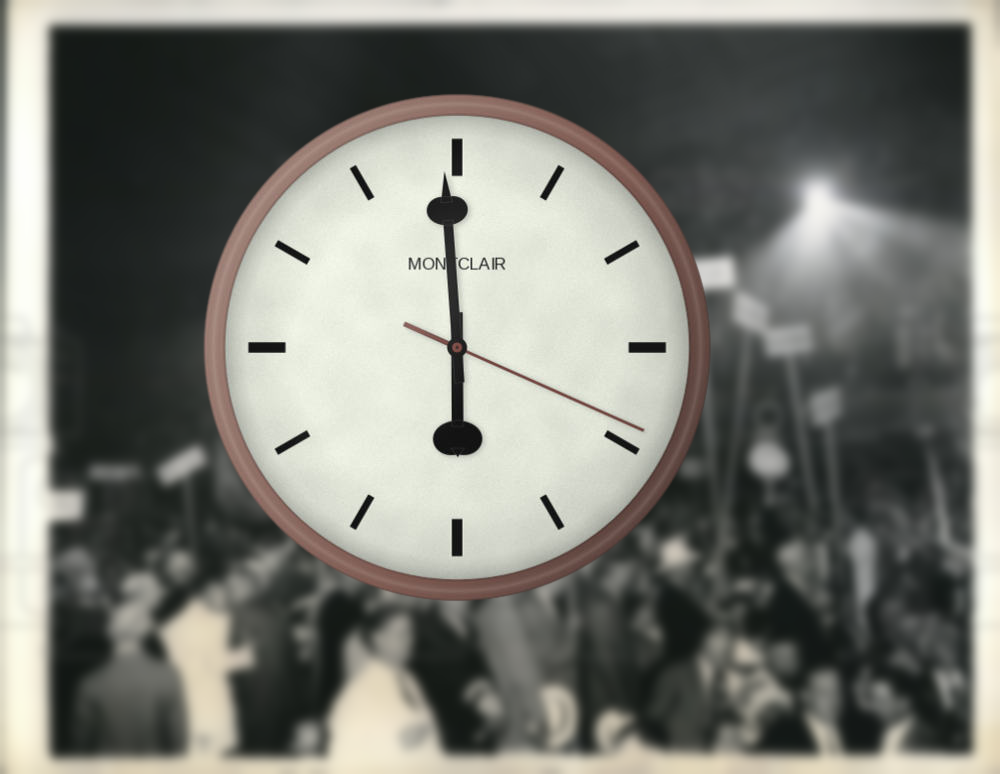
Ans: 5:59:19
